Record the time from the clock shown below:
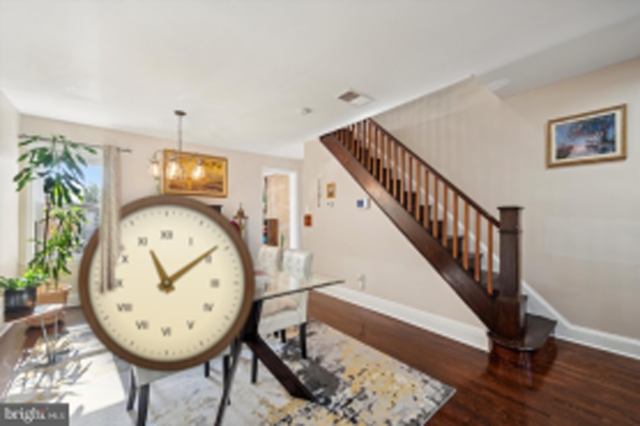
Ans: 11:09
